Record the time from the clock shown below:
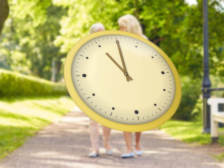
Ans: 11:00
